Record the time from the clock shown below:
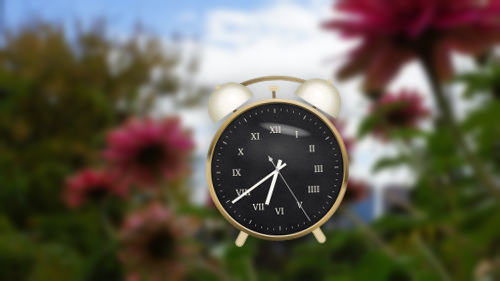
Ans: 6:39:25
